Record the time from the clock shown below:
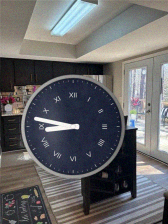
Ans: 8:47
